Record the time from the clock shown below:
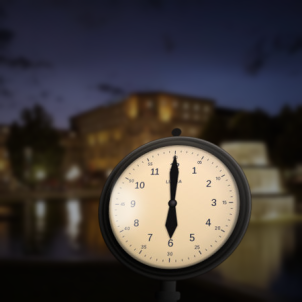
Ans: 6:00
